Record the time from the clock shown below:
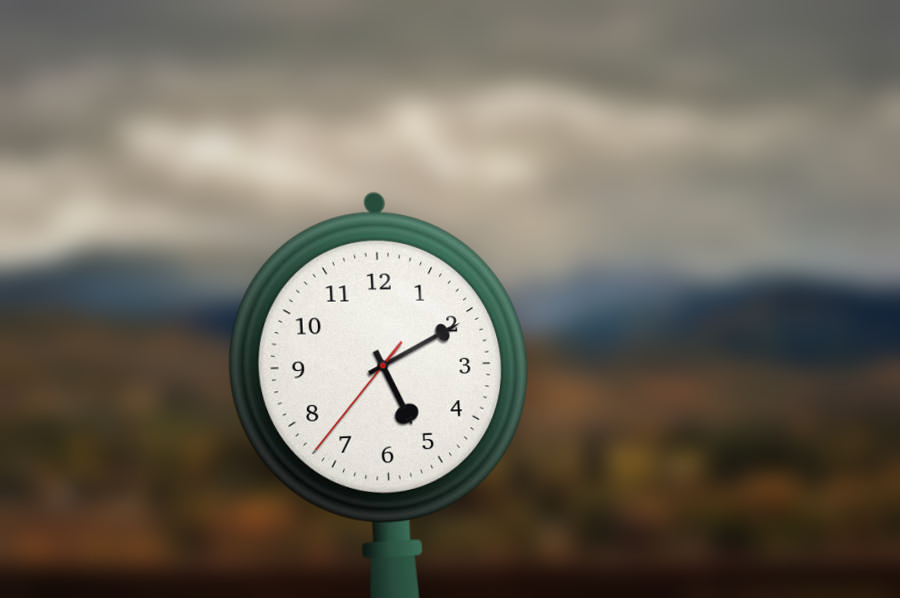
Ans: 5:10:37
